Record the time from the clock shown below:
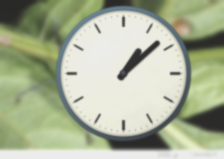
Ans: 1:08
